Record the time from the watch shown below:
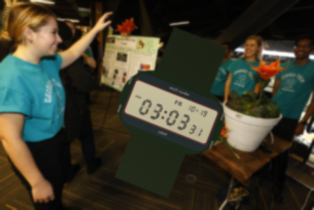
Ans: 3:03:31
